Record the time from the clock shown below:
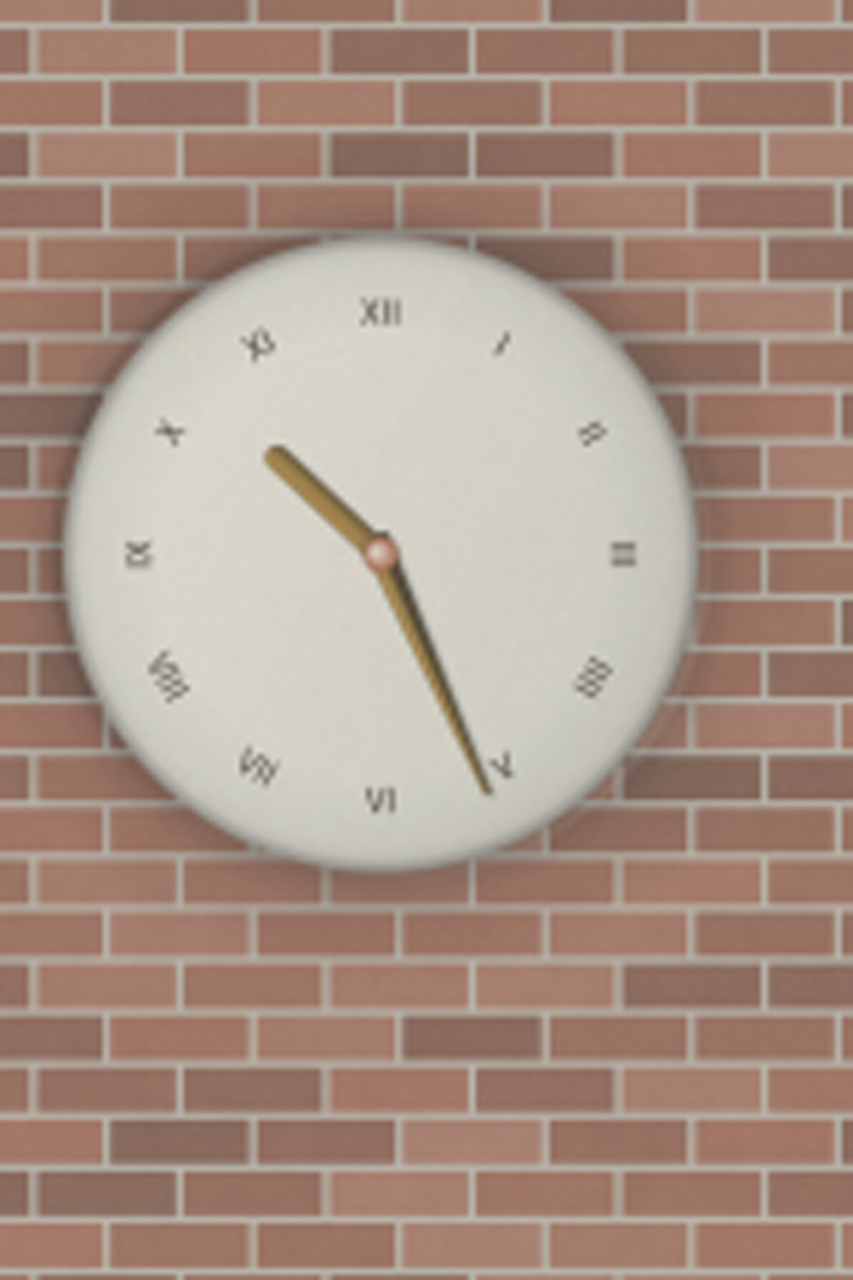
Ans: 10:26
